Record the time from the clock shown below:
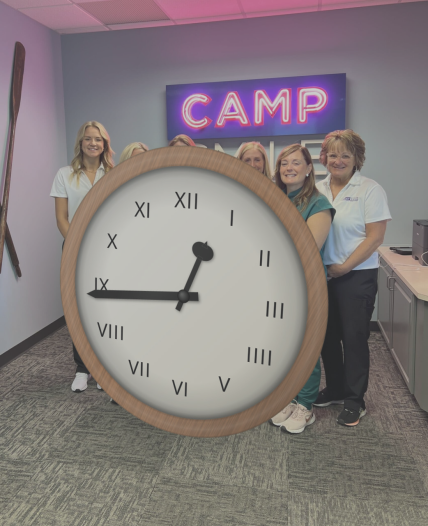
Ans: 12:44
